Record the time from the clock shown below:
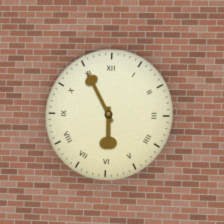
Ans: 5:55
